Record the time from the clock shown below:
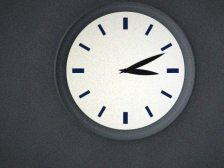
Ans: 3:11
